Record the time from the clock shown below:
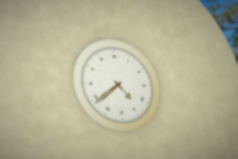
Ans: 4:39
